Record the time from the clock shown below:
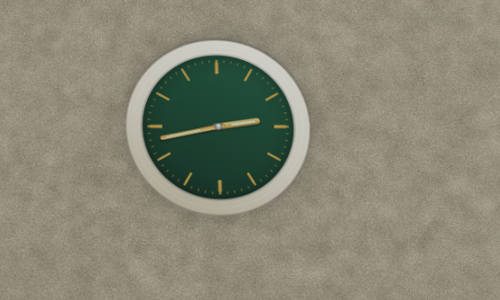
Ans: 2:43
